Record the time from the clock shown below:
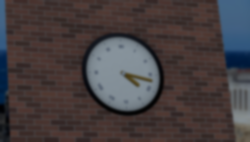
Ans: 4:17
